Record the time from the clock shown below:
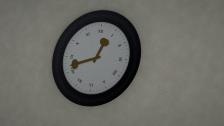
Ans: 12:42
